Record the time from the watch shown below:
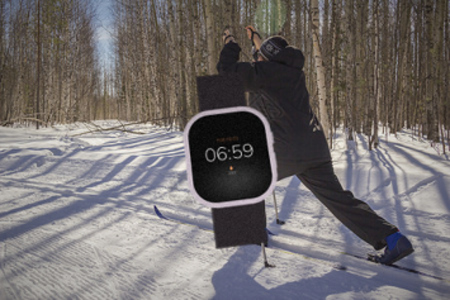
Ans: 6:59
